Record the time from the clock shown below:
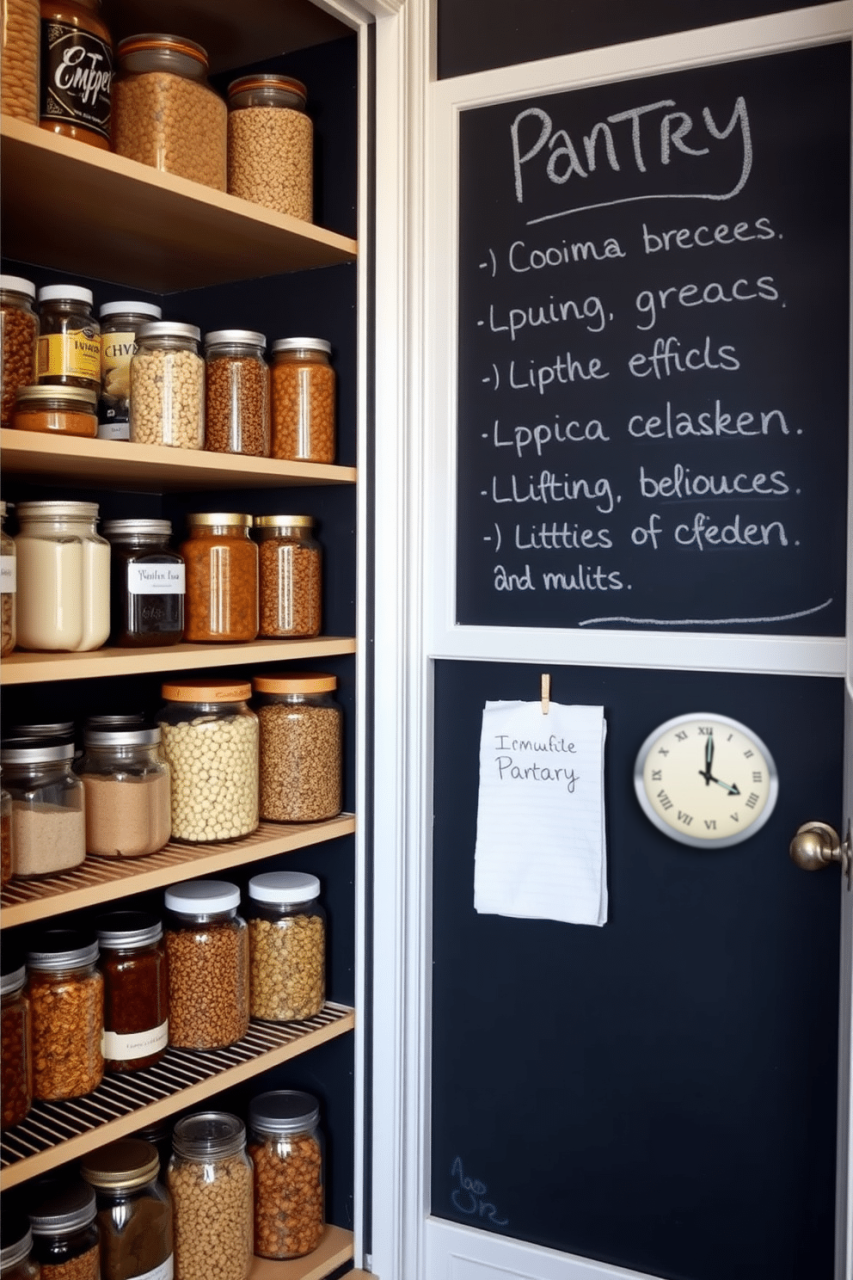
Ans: 4:01
